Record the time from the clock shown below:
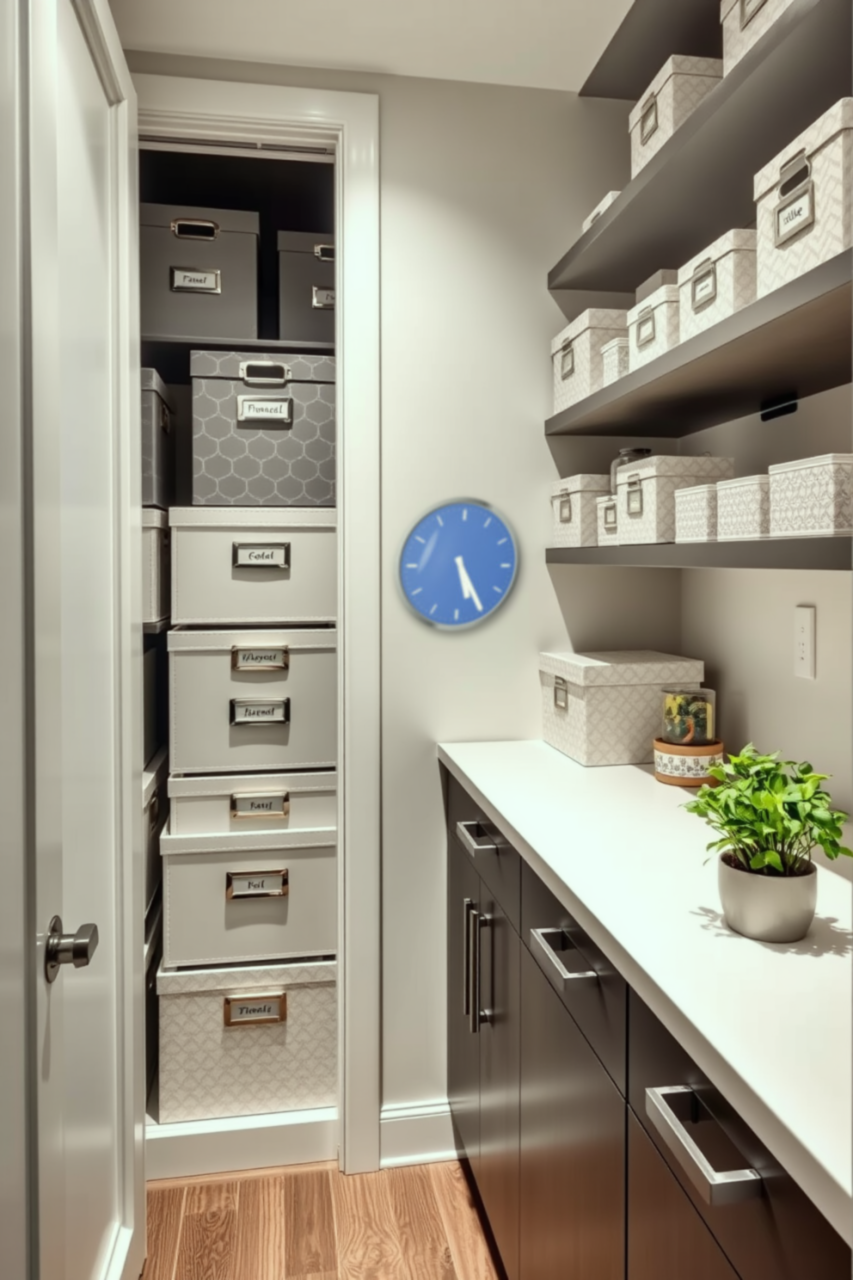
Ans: 5:25
